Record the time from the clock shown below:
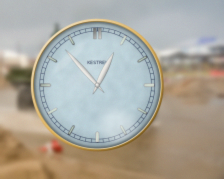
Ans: 12:53
